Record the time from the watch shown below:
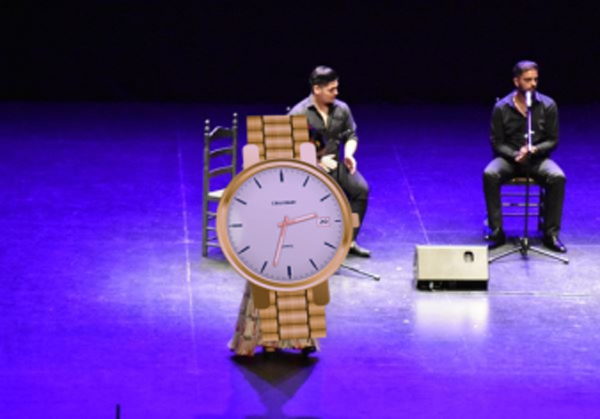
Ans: 2:33
